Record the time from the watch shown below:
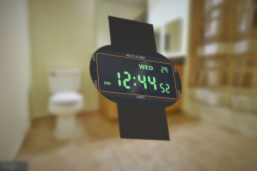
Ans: 12:44:52
